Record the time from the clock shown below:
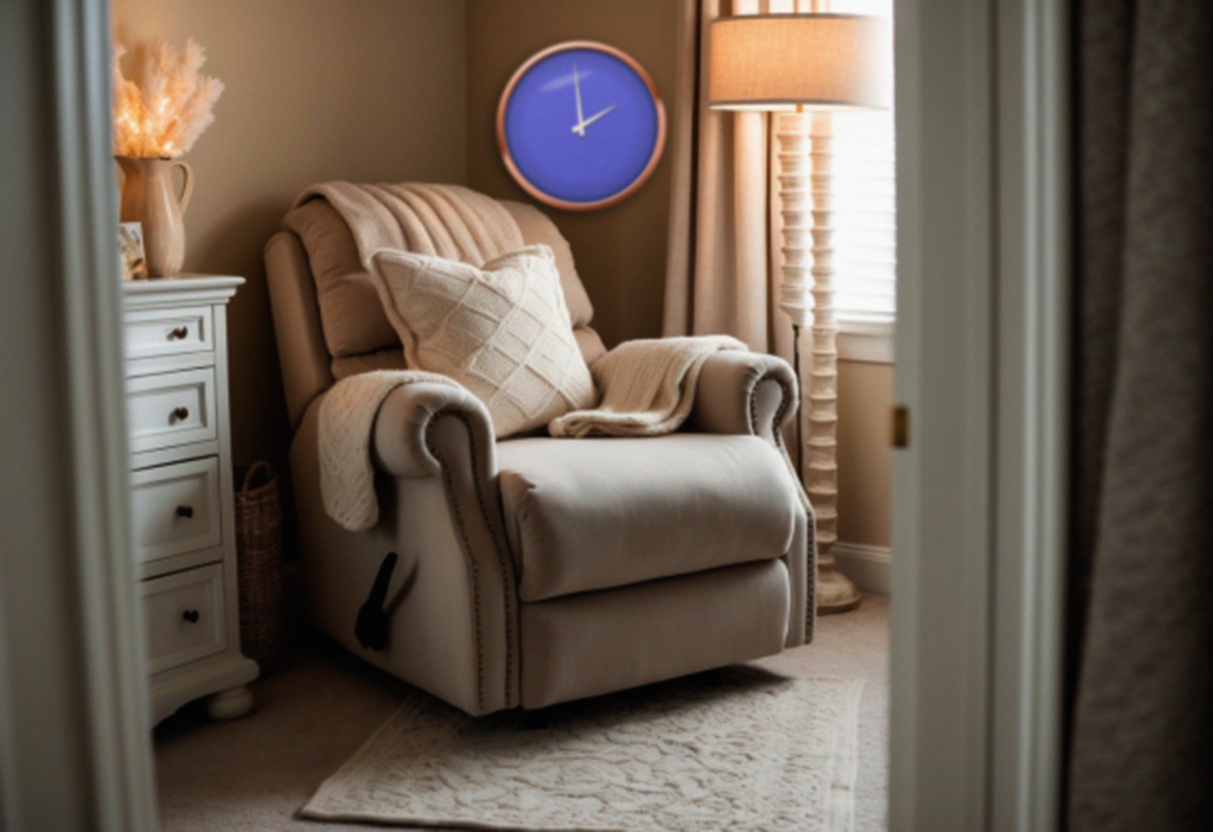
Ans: 1:59
